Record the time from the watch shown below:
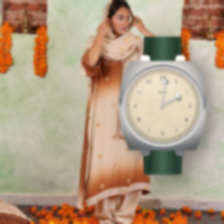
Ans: 2:01
